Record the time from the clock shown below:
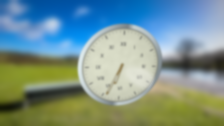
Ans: 6:34
